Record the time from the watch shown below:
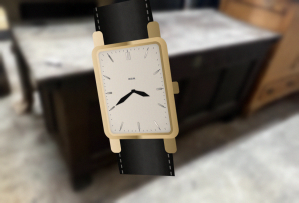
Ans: 3:40
